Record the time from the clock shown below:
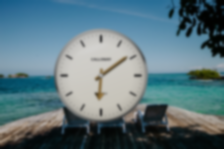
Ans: 6:09
